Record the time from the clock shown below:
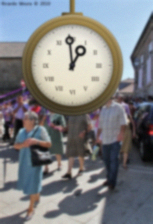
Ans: 12:59
